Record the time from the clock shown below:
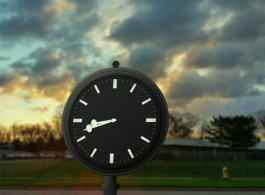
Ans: 8:42
